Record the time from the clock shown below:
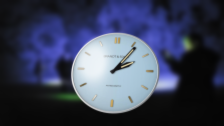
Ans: 2:06
